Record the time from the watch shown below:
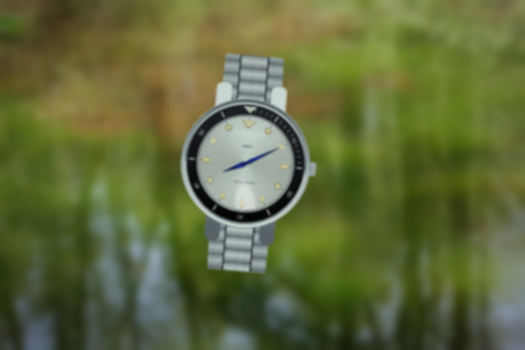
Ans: 8:10
